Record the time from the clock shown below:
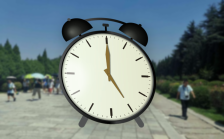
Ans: 5:00
